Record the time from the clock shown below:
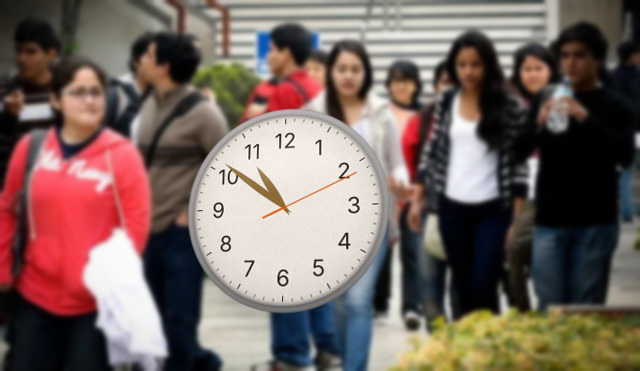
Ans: 10:51:11
